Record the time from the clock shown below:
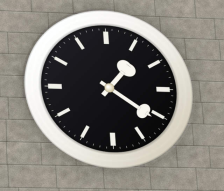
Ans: 1:21
